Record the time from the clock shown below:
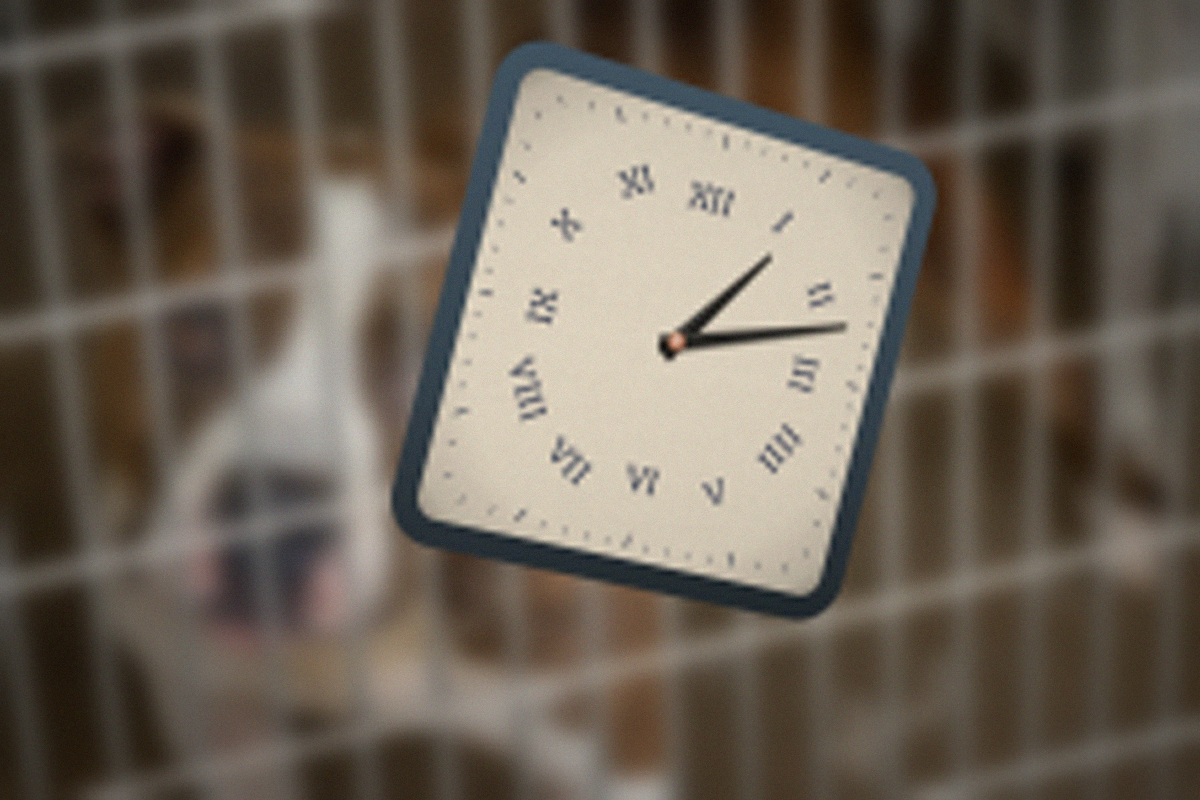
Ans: 1:12
